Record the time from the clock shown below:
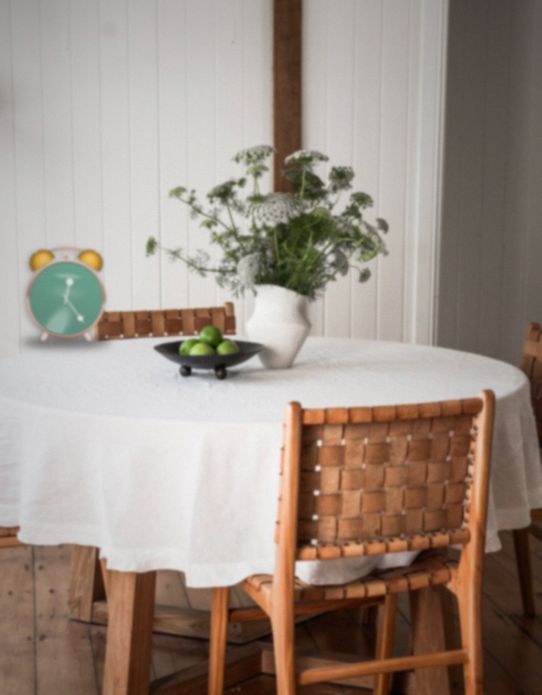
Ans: 12:24
